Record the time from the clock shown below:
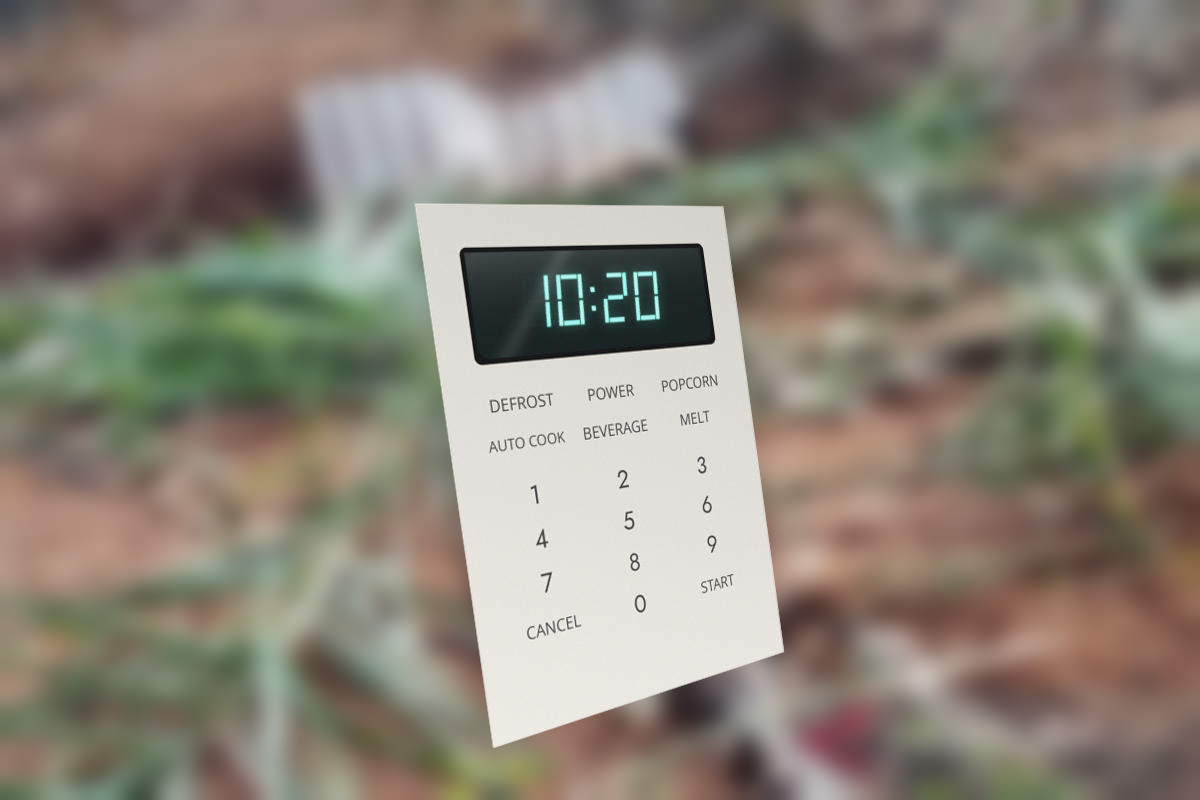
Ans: 10:20
